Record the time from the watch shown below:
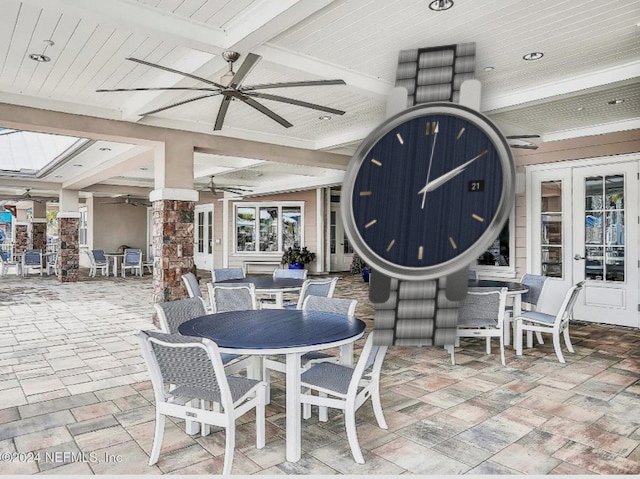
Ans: 2:10:01
